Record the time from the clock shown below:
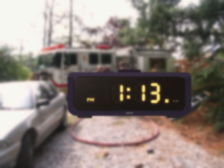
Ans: 1:13
